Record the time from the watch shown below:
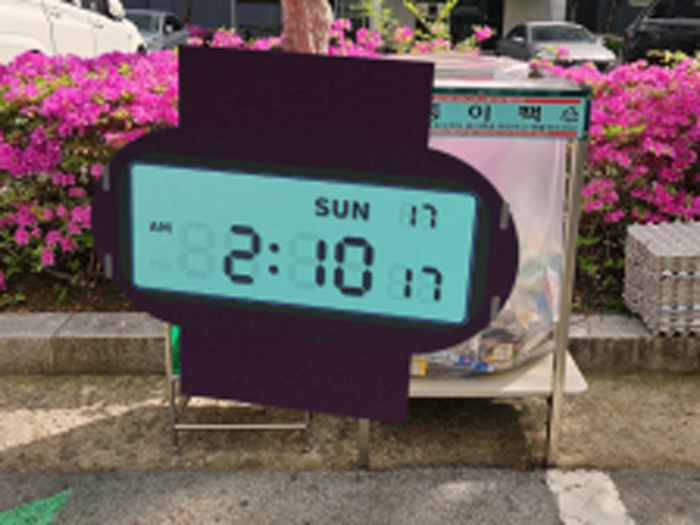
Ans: 2:10:17
